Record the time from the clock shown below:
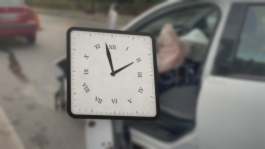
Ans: 1:58
